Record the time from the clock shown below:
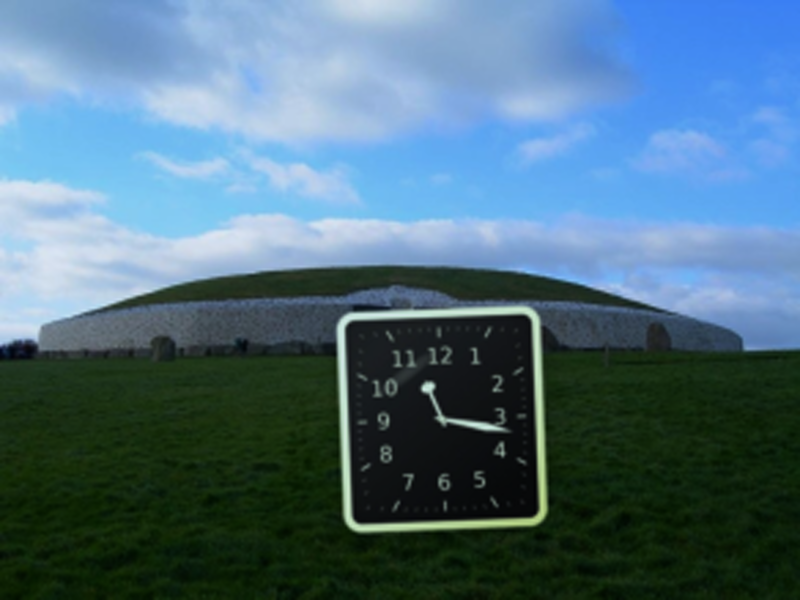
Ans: 11:17
